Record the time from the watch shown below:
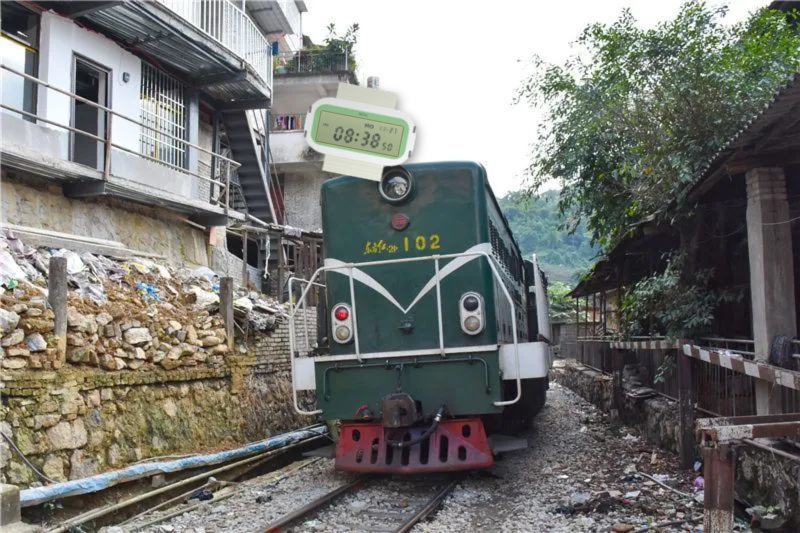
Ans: 8:38
